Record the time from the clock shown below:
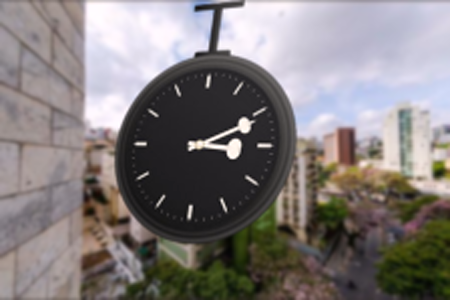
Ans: 3:11
